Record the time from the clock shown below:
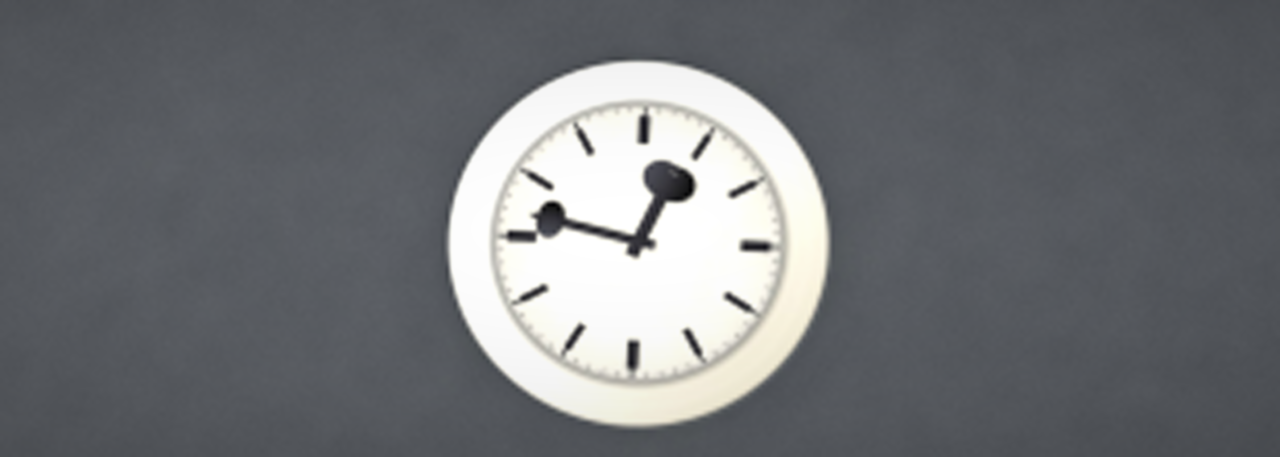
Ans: 12:47
